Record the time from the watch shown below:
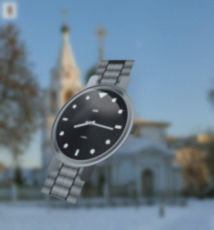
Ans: 8:16
